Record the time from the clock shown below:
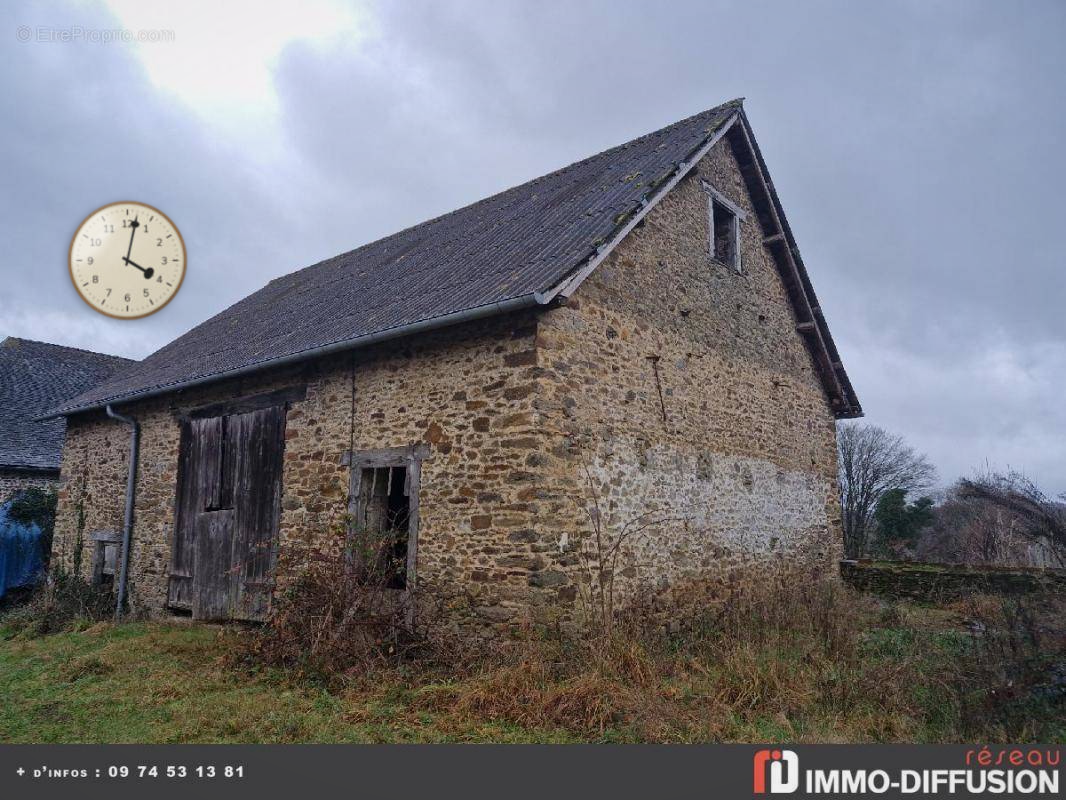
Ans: 4:02
